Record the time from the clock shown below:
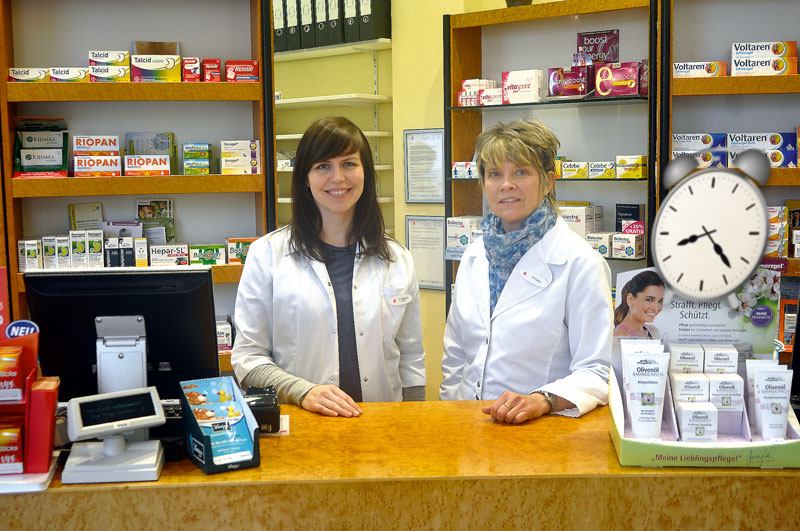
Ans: 8:23
